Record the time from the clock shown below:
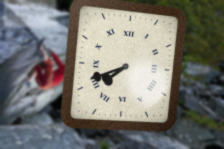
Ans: 7:41
